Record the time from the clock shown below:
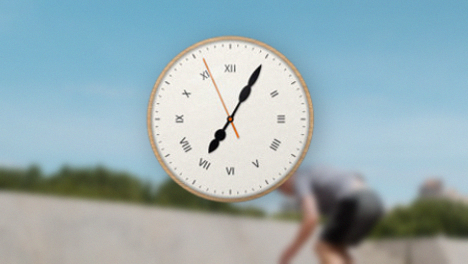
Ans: 7:04:56
